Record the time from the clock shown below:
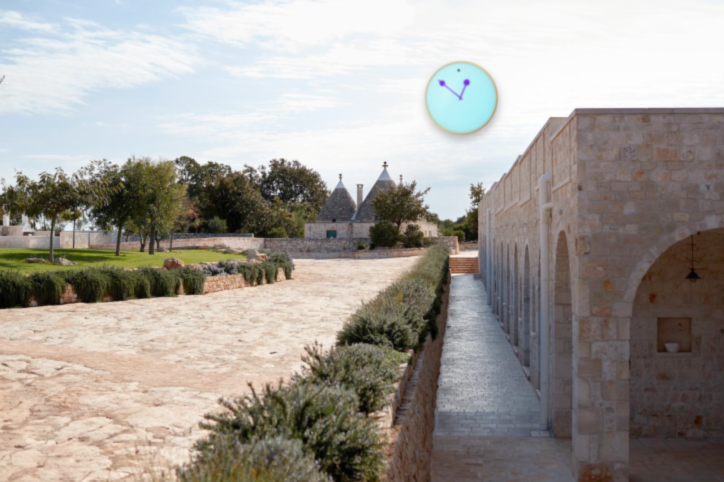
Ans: 12:52
